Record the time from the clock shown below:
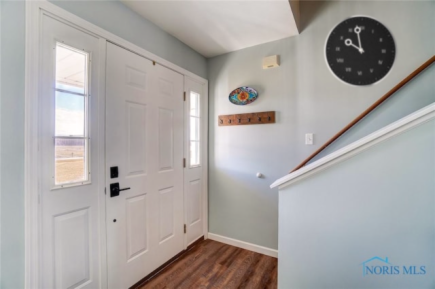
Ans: 9:58
